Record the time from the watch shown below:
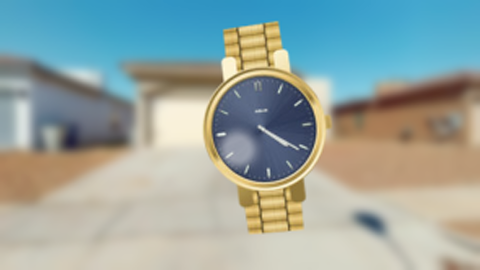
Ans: 4:21
